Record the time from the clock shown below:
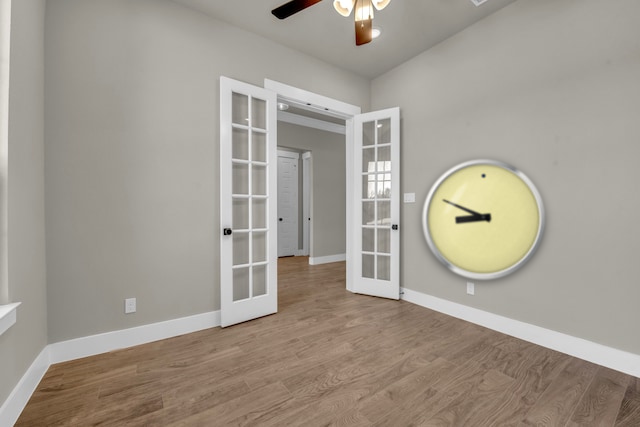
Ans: 8:49
